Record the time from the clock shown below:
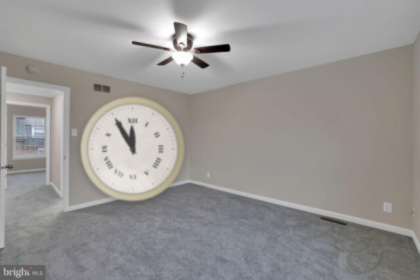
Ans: 11:55
